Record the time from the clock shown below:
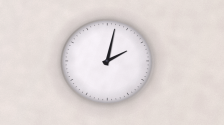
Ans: 2:02
